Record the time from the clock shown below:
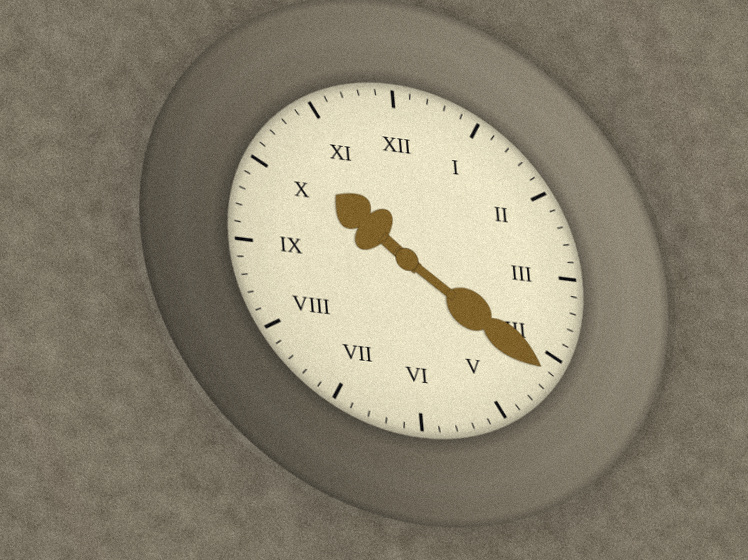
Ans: 10:21
